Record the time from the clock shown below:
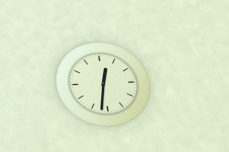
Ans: 12:32
